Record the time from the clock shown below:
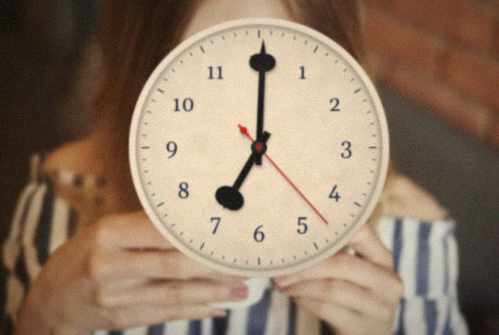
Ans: 7:00:23
